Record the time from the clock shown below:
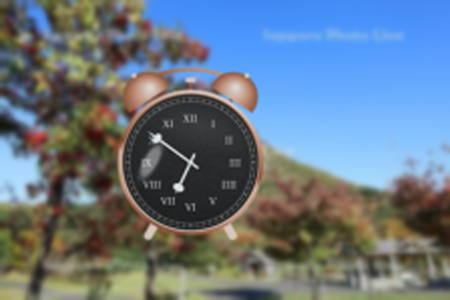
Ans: 6:51
